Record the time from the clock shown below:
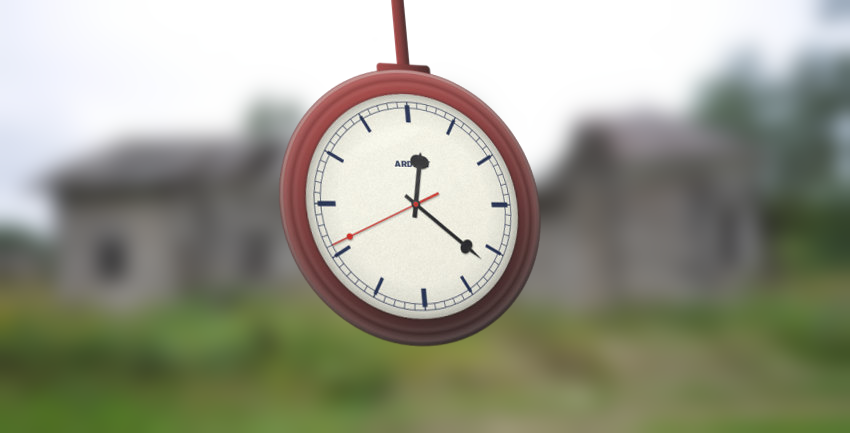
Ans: 12:21:41
